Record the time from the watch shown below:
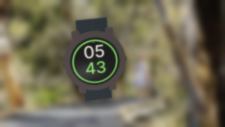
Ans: 5:43
